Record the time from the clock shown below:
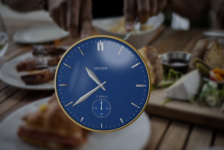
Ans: 10:39
